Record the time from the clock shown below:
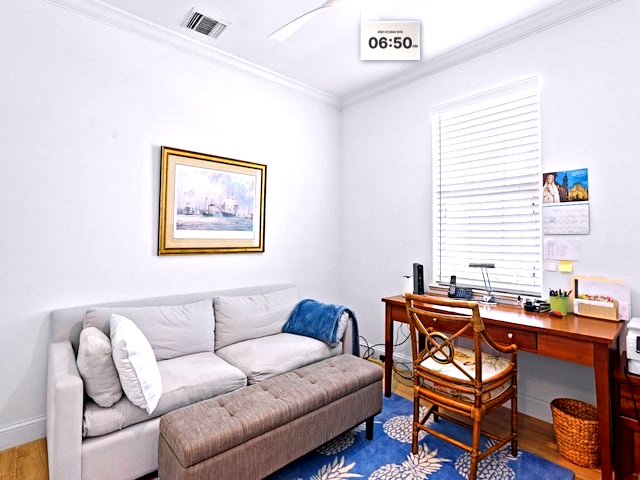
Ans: 6:50
